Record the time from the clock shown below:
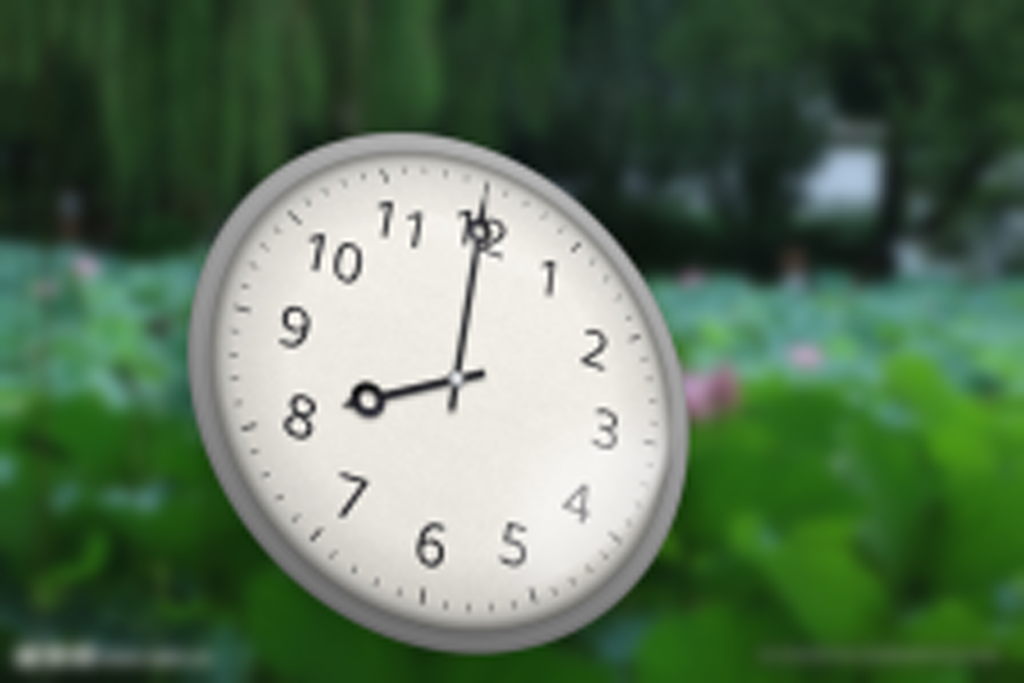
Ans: 8:00
